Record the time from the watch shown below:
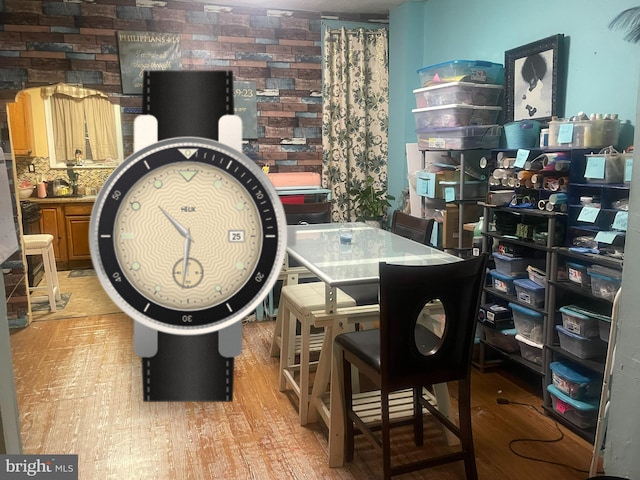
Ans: 10:31
